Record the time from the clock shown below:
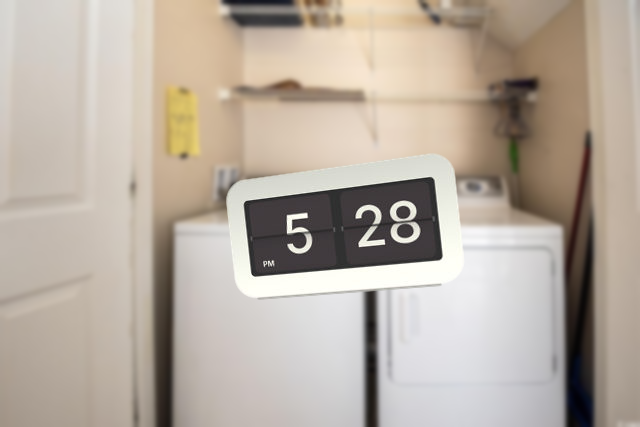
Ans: 5:28
